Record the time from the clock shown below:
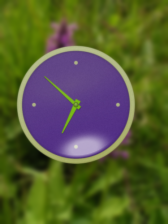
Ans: 6:52
